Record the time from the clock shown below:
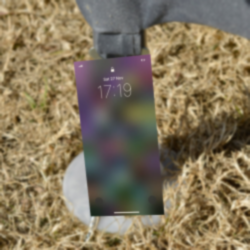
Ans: 17:19
